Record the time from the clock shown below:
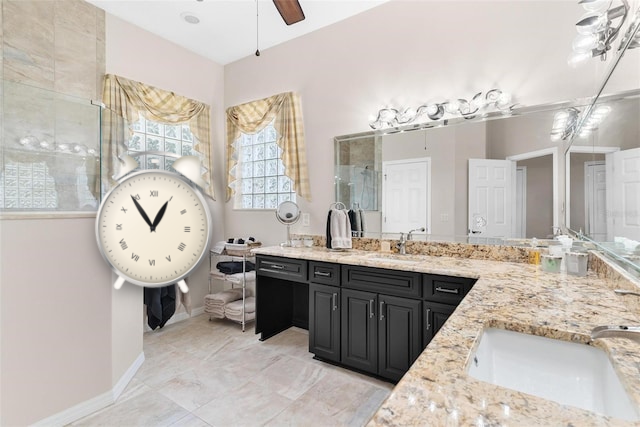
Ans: 12:54
